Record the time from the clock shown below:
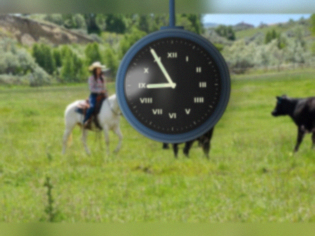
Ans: 8:55
